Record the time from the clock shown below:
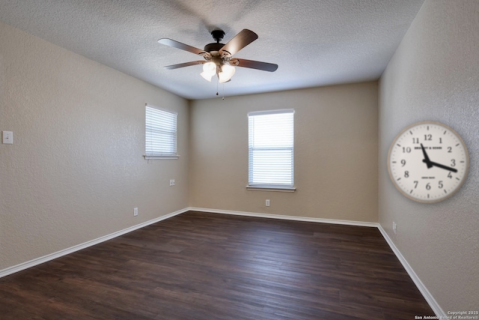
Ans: 11:18
